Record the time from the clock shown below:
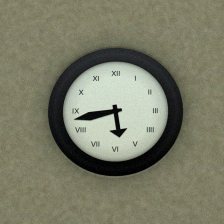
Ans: 5:43
